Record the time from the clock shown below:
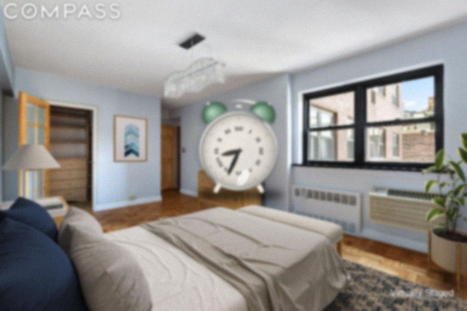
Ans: 8:34
